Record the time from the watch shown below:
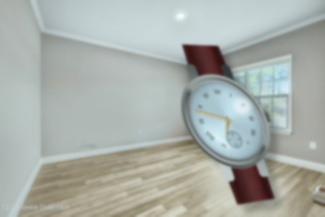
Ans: 6:48
